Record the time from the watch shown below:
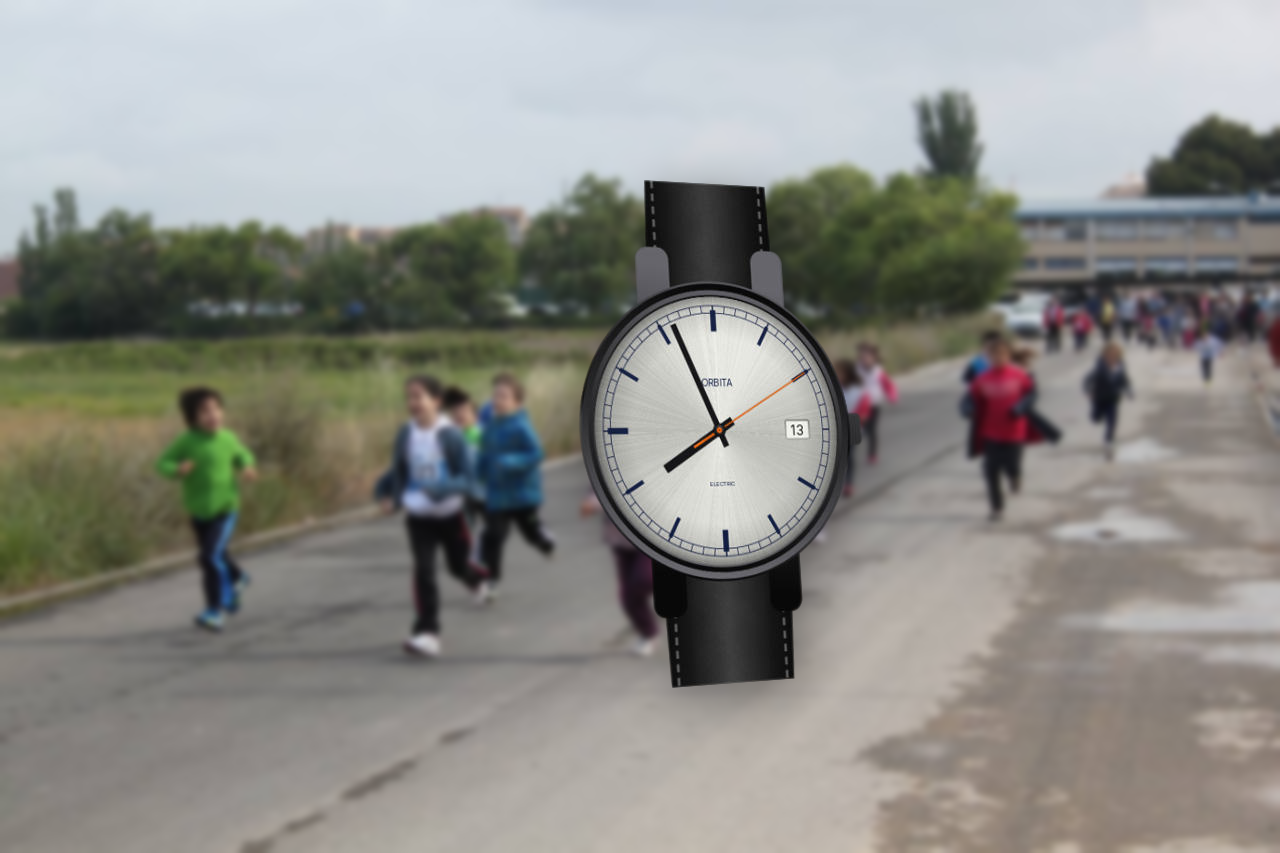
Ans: 7:56:10
